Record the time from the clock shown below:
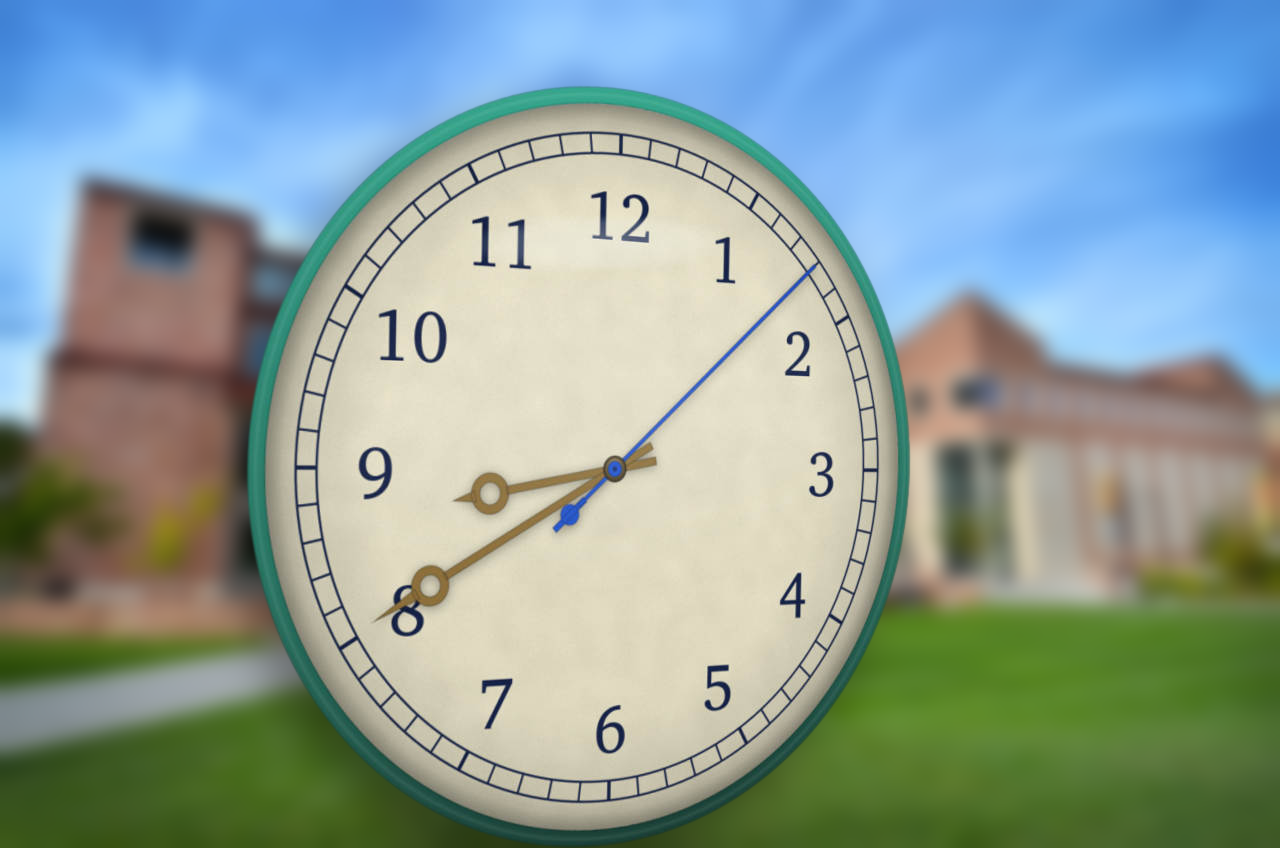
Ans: 8:40:08
